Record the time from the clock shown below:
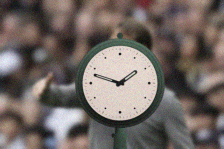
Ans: 1:48
